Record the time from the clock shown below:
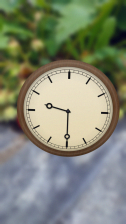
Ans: 9:30
